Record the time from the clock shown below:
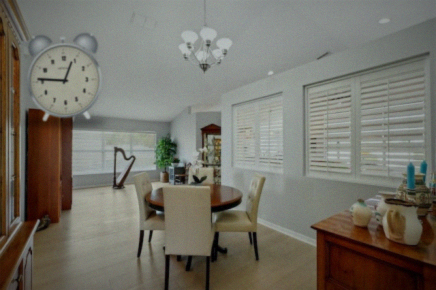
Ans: 12:46
